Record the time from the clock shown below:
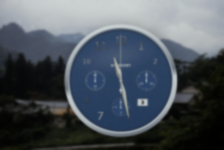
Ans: 11:28
